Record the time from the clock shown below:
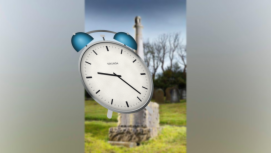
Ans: 9:23
